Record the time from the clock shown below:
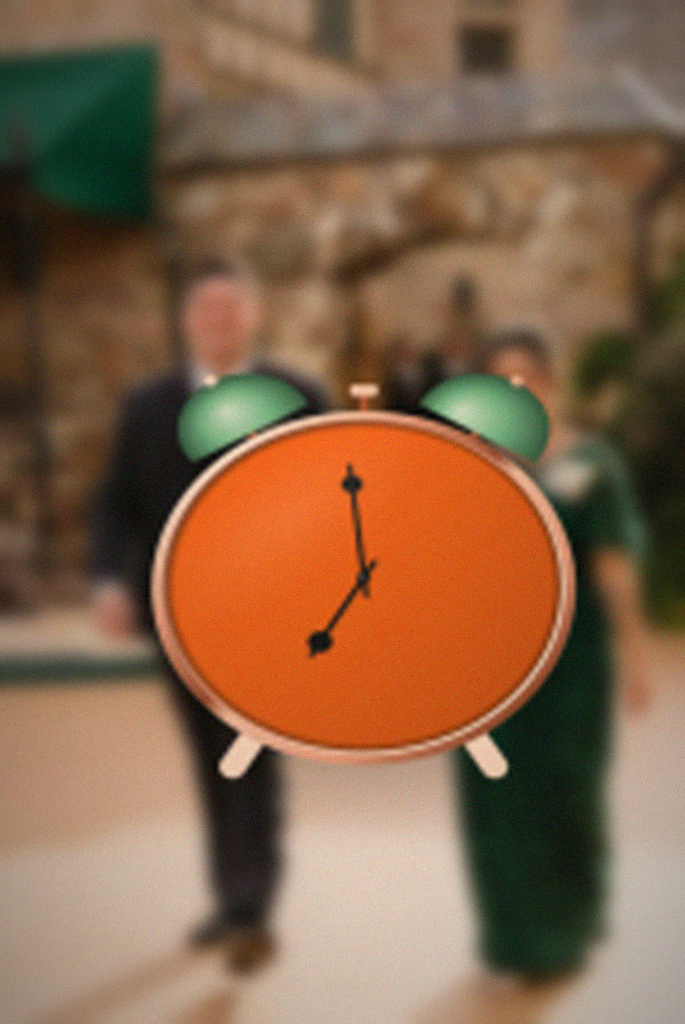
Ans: 6:59
